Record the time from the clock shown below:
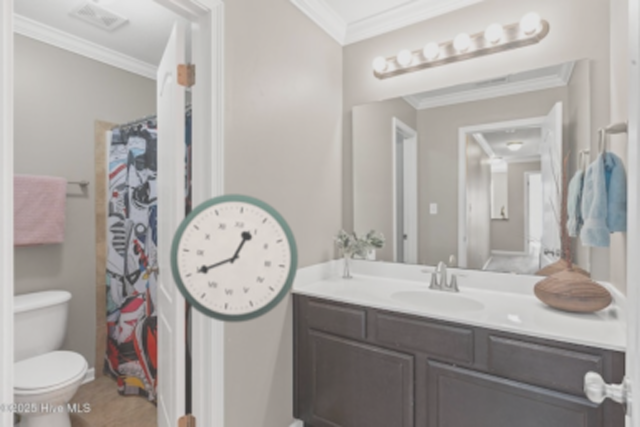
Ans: 12:40
